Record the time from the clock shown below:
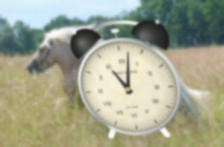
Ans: 11:02
